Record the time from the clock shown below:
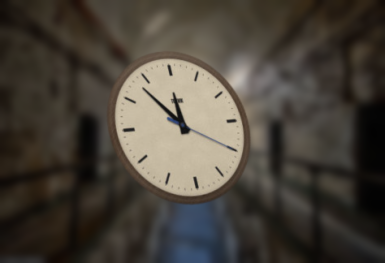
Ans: 11:53:20
